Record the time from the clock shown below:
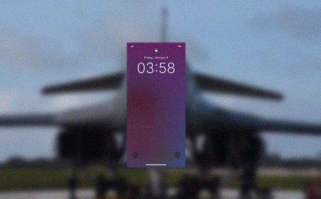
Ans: 3:58
